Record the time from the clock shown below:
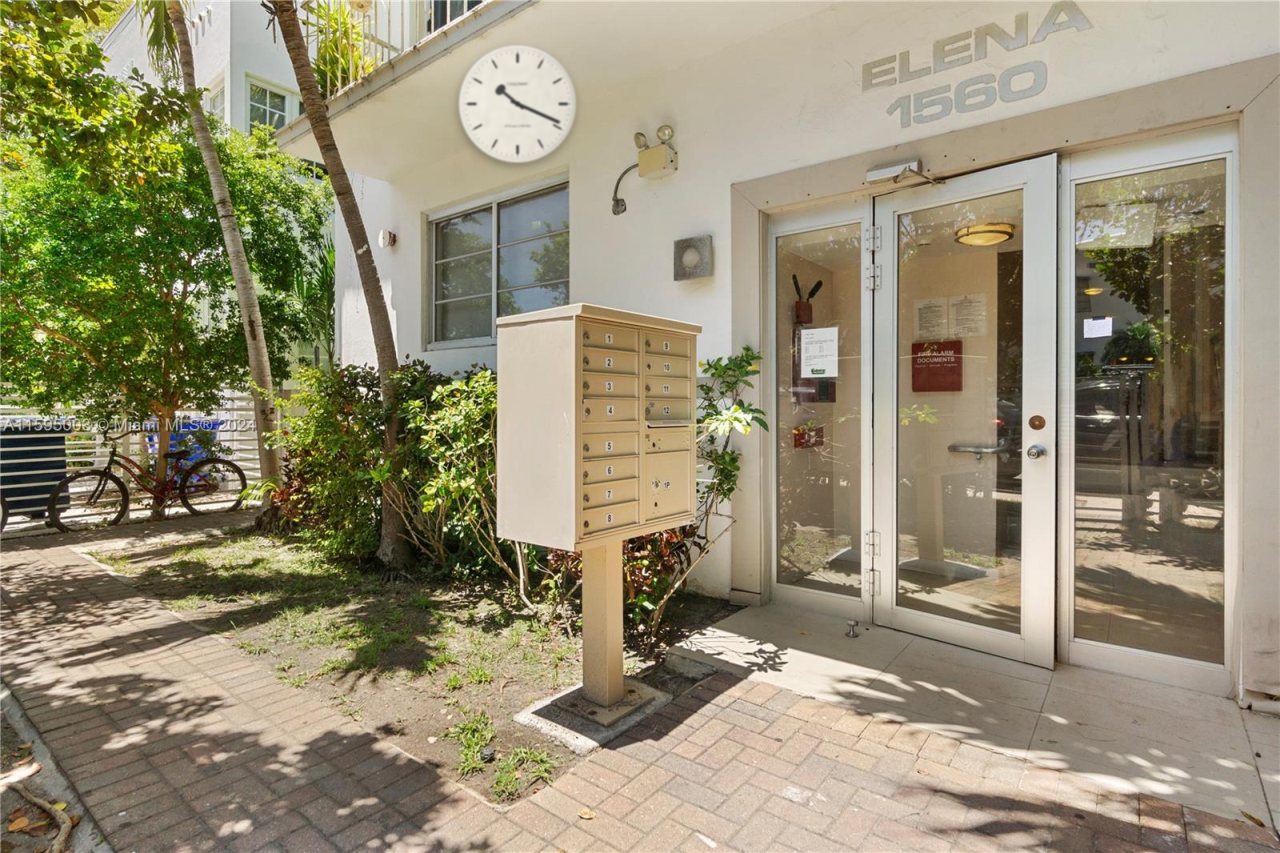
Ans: 10:19
